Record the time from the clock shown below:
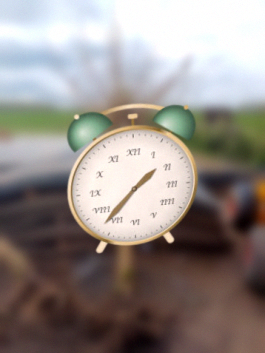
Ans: 1:37
